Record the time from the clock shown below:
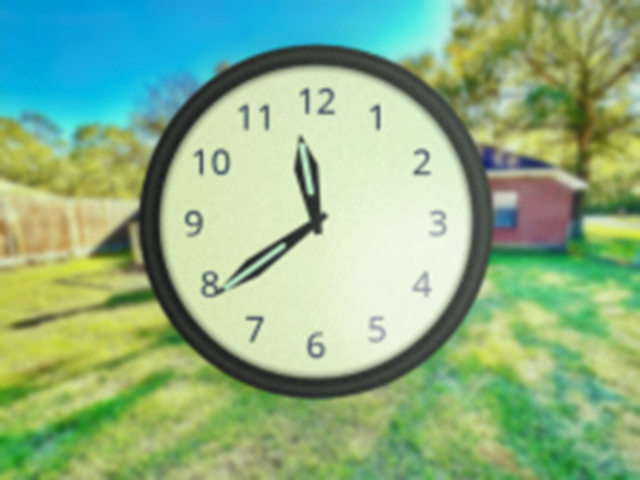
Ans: 11:39
